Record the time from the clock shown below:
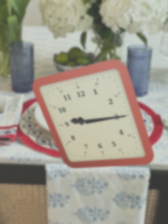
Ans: 9:15
